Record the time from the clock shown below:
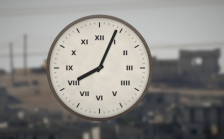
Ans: 8:04
